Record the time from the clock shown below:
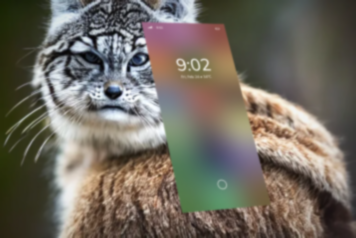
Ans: 9:02
